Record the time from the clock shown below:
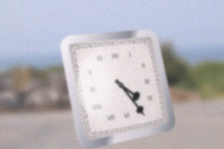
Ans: 4:25
